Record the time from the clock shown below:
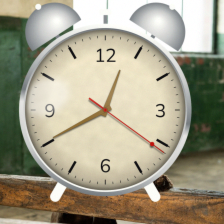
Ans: 12:40:21
